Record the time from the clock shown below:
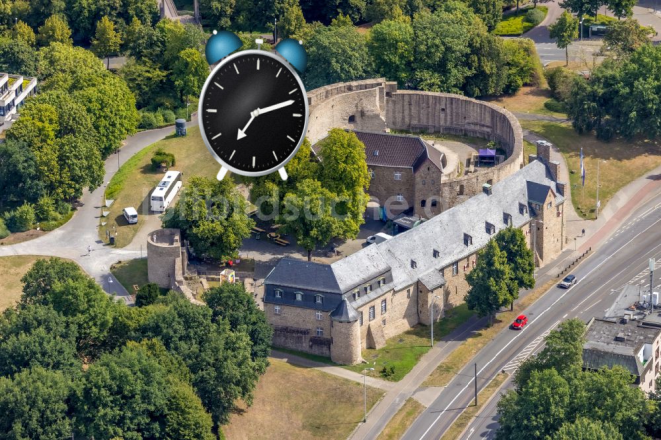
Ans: 7:12
